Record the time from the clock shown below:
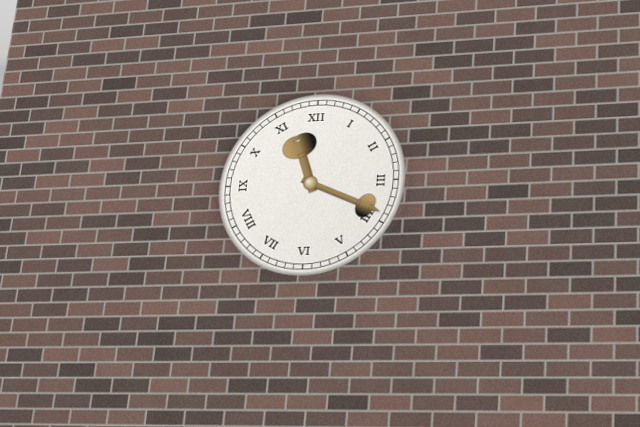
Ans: 11:19
